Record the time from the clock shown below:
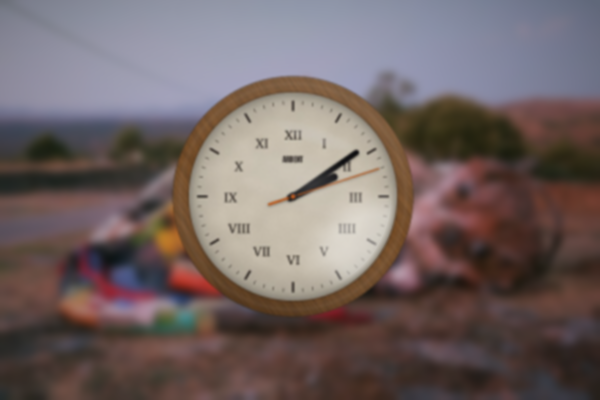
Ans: 2:09:12
